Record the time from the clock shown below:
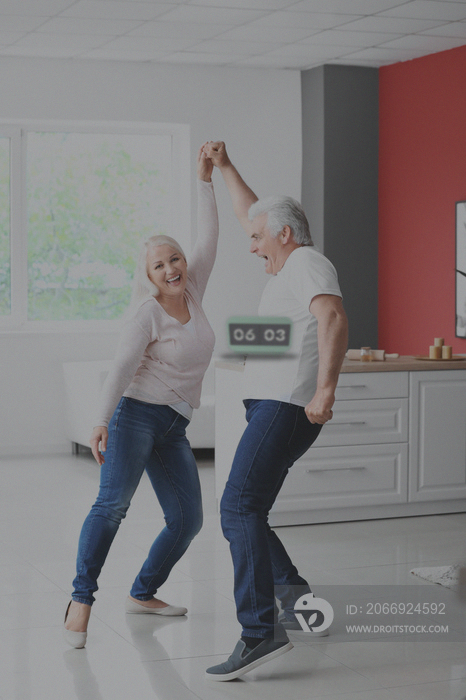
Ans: 6:03
